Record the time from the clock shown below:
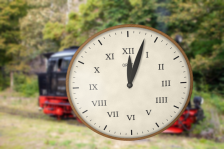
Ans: 12:03
